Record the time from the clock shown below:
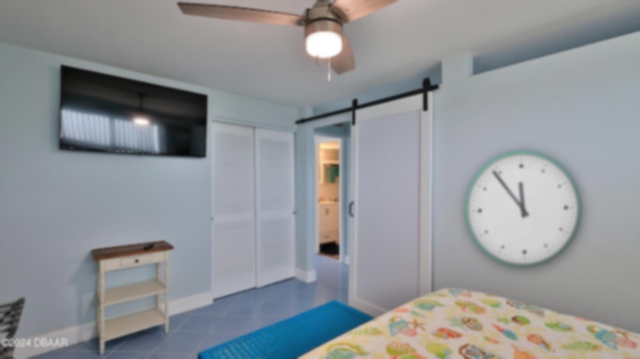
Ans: 11:54
